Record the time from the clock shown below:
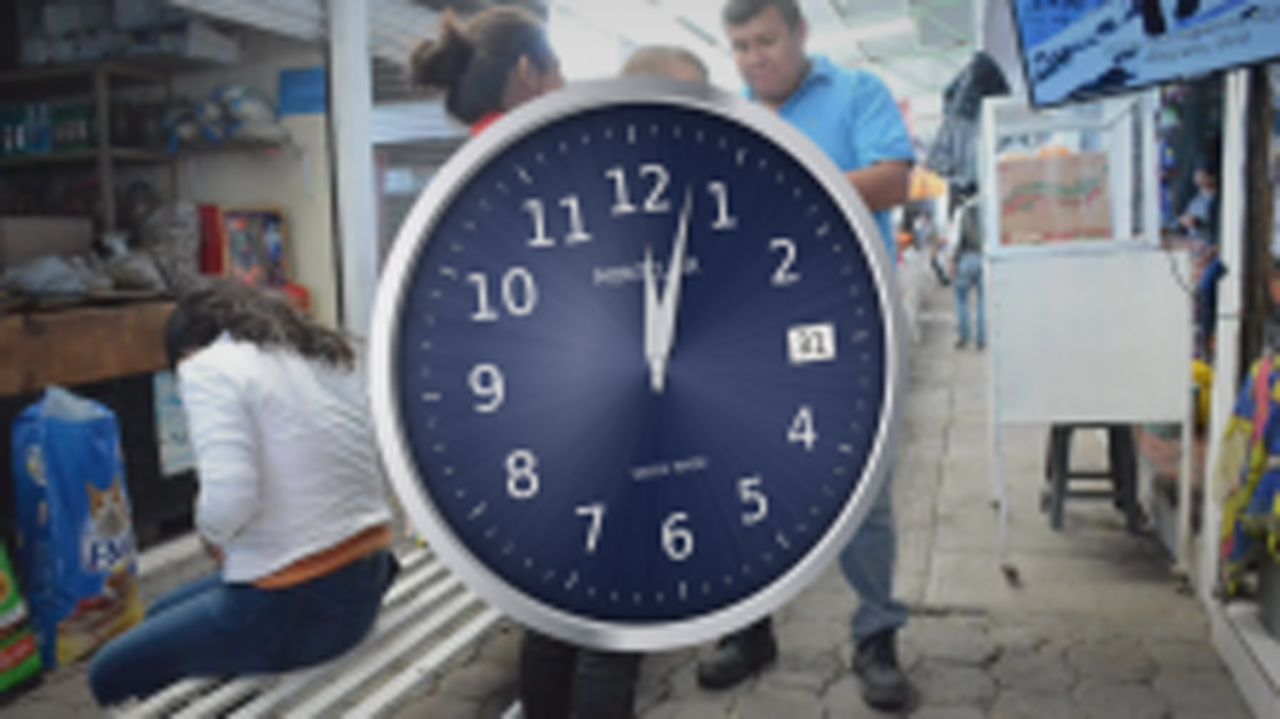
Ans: 12:03
